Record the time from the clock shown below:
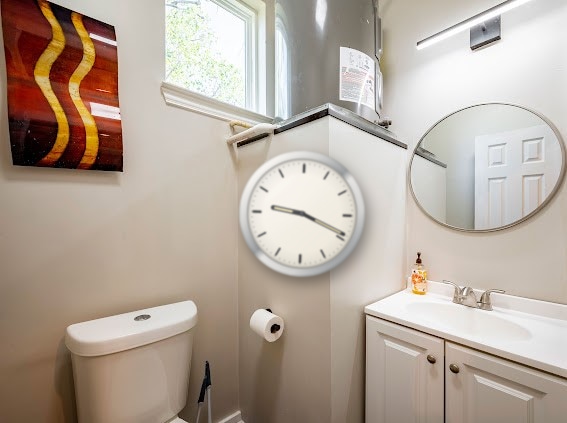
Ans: 9:19
